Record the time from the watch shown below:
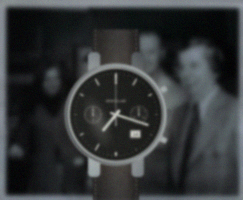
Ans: 7:18
